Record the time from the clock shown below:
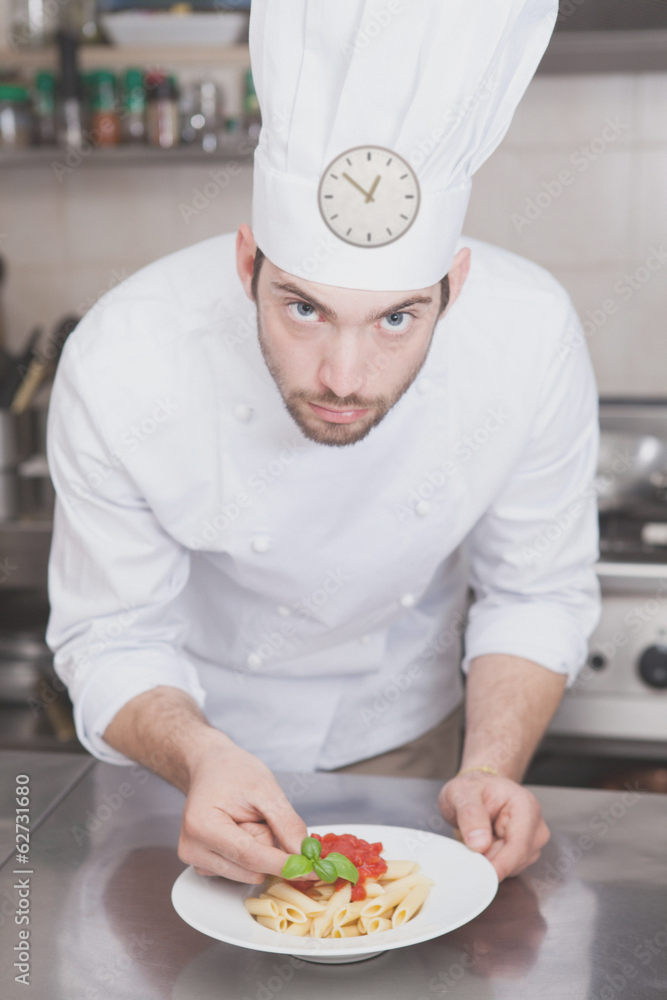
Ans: 12:52
